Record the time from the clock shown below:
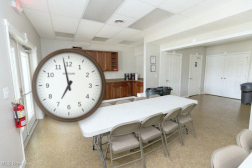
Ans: 6:58
